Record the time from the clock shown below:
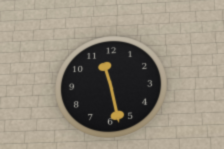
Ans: 11:28
